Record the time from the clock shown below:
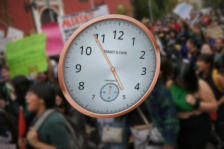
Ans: 4:54
